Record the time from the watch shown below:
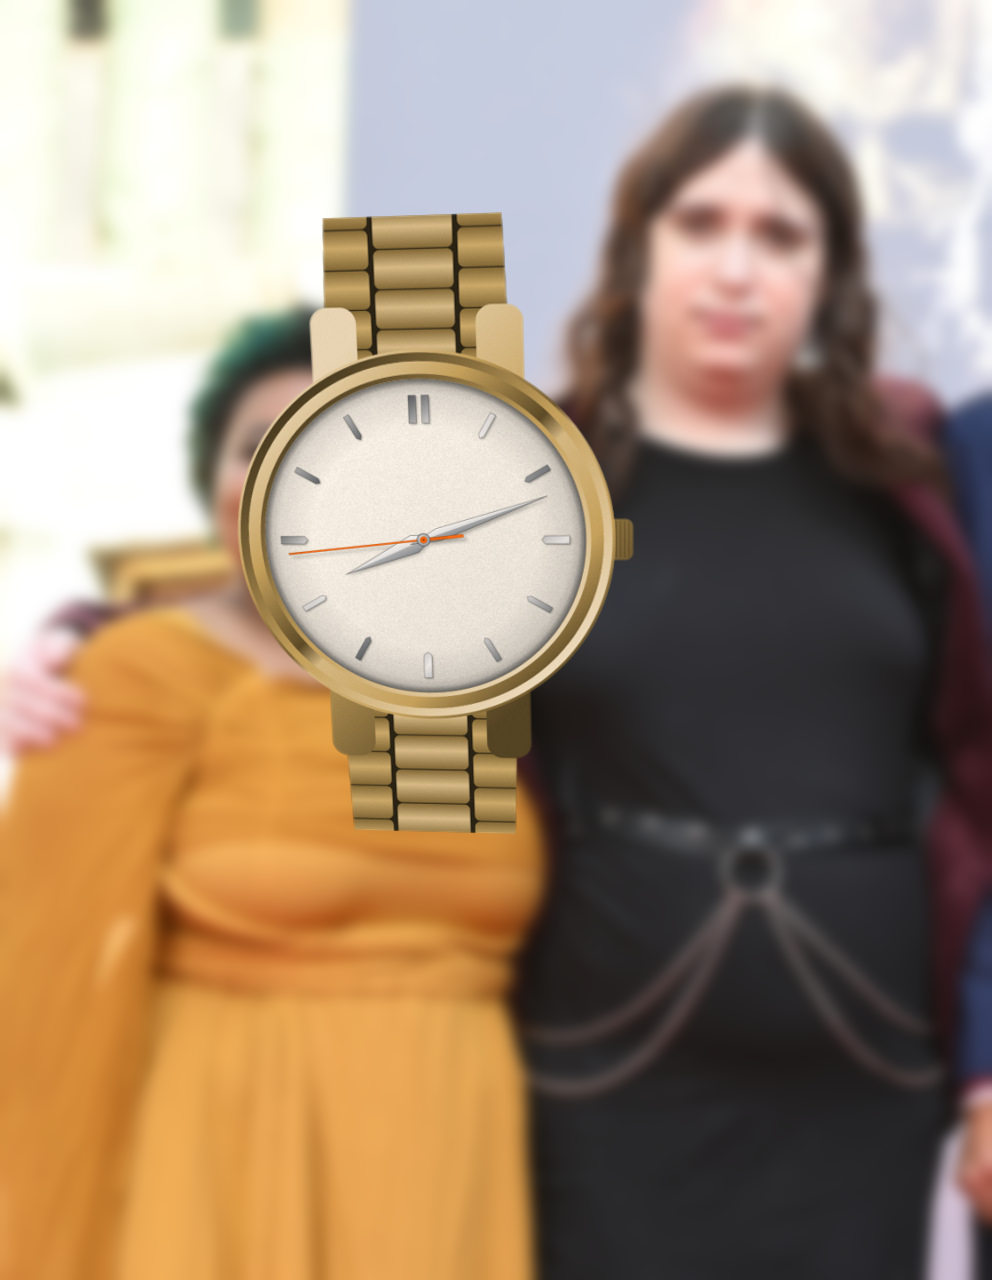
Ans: 8:11:44
